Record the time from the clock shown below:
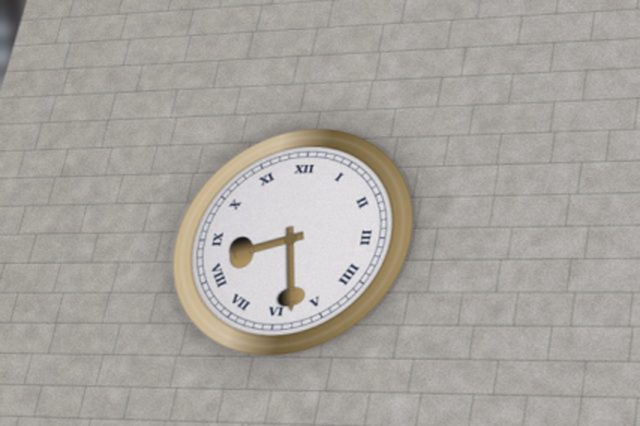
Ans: 8:28
